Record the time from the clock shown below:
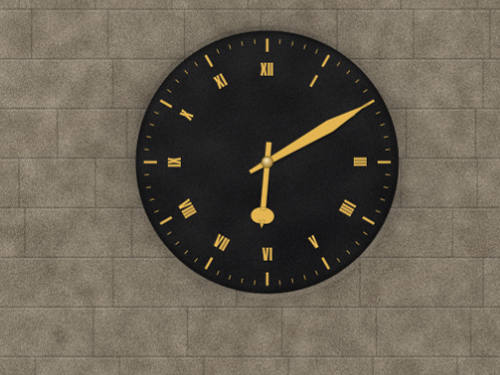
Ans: 6:10
